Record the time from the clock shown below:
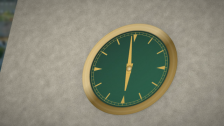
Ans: 5:59
